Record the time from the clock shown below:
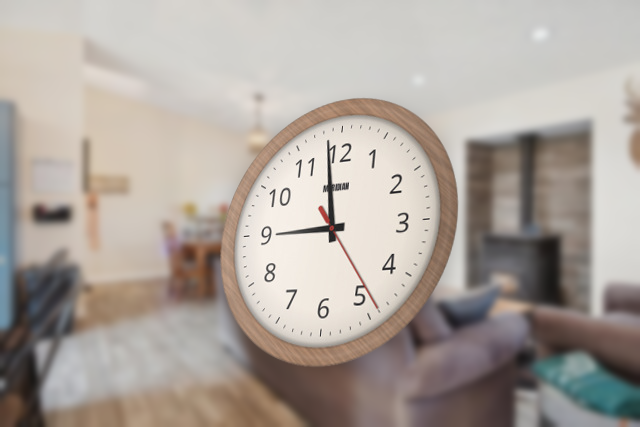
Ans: 8:58:24
